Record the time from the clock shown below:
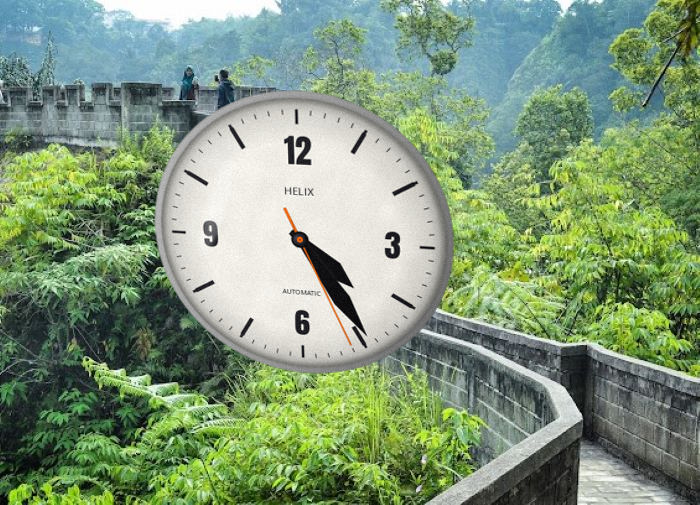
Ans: 4:24:26
